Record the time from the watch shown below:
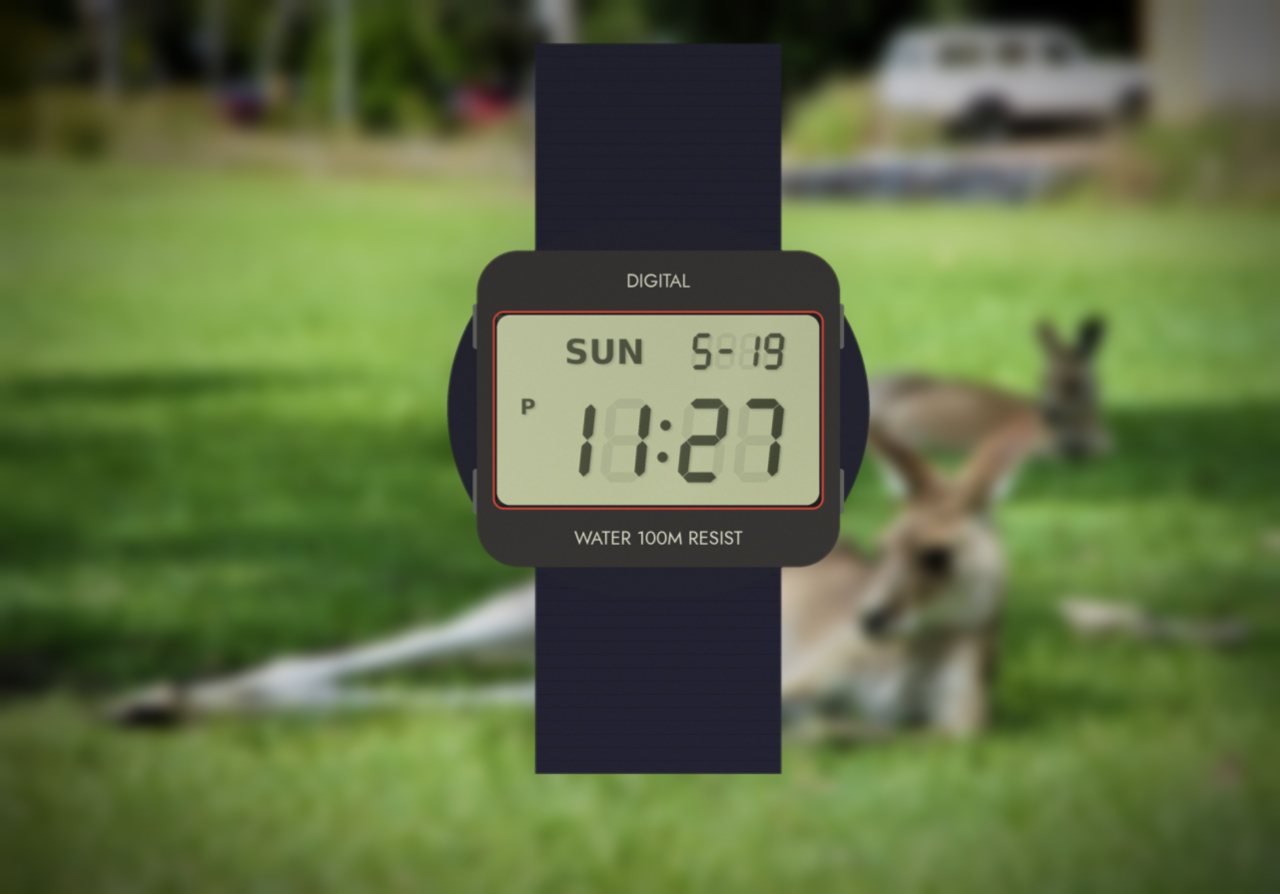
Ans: 11:27
